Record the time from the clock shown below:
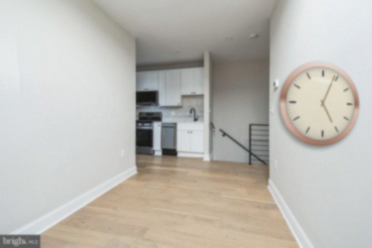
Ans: 5:04
